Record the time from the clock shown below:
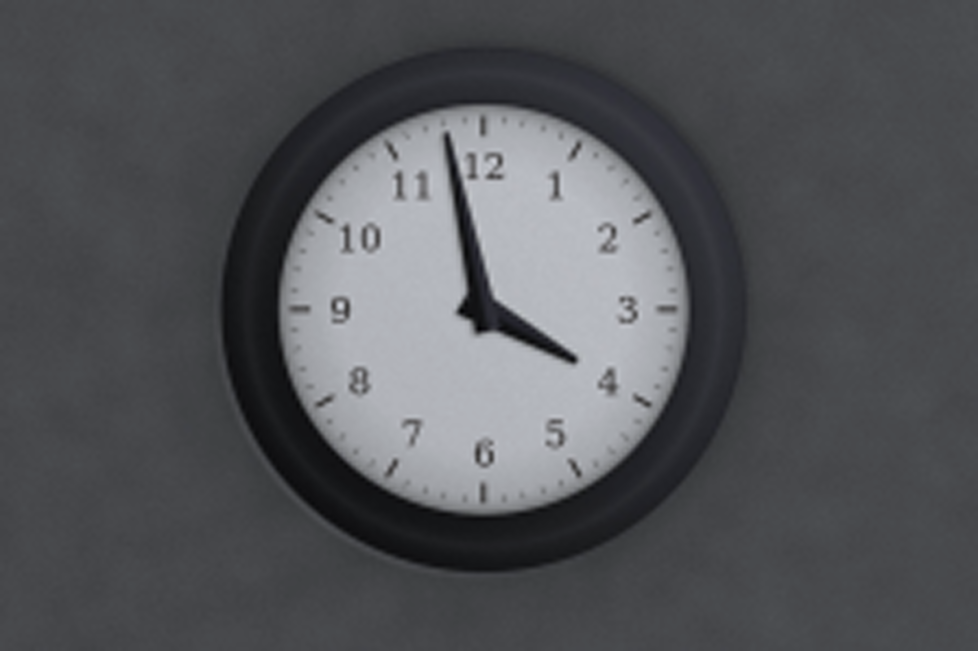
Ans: 3:58
